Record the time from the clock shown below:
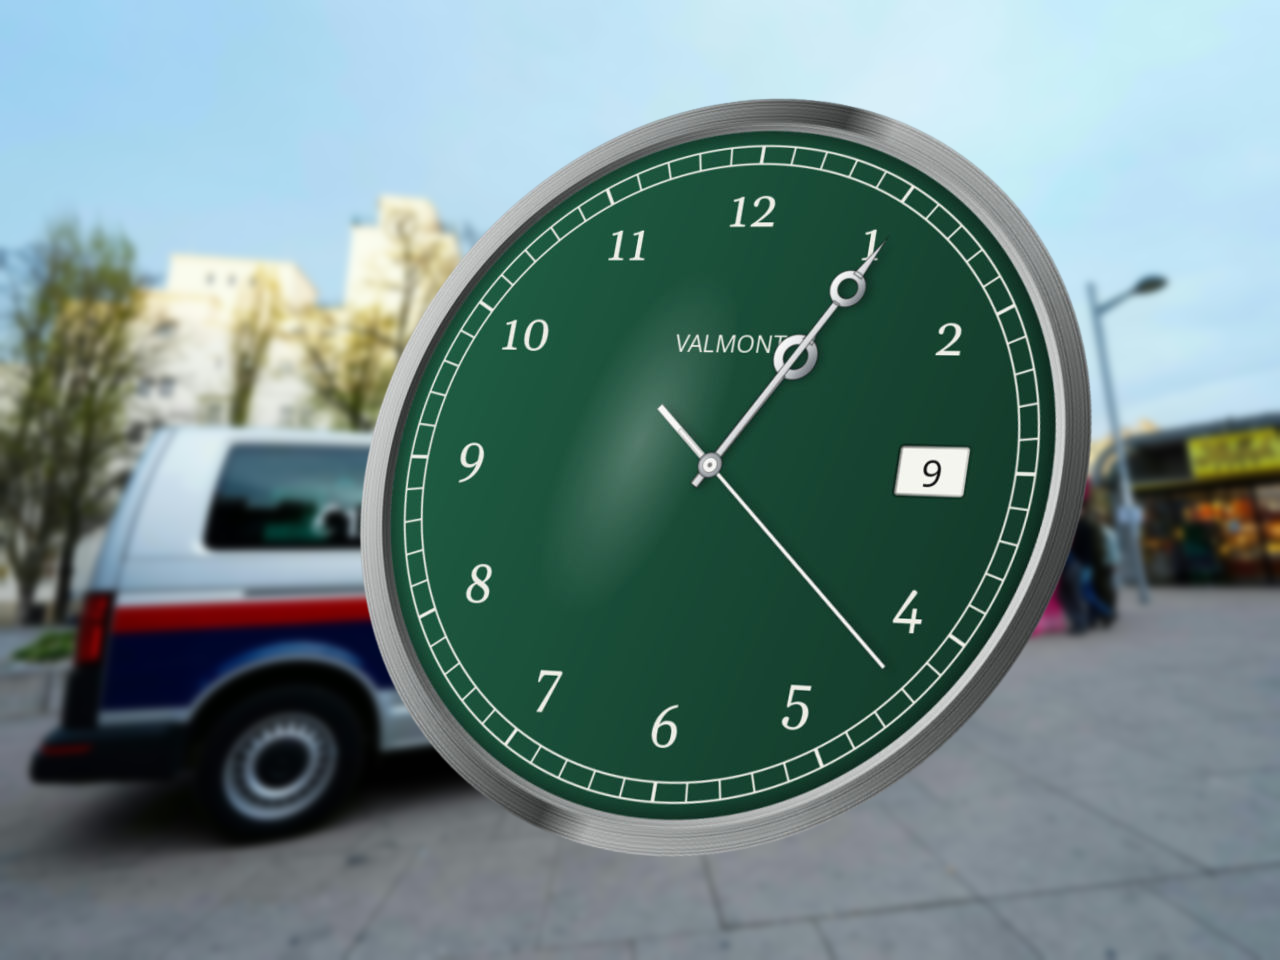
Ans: 1:05:22
